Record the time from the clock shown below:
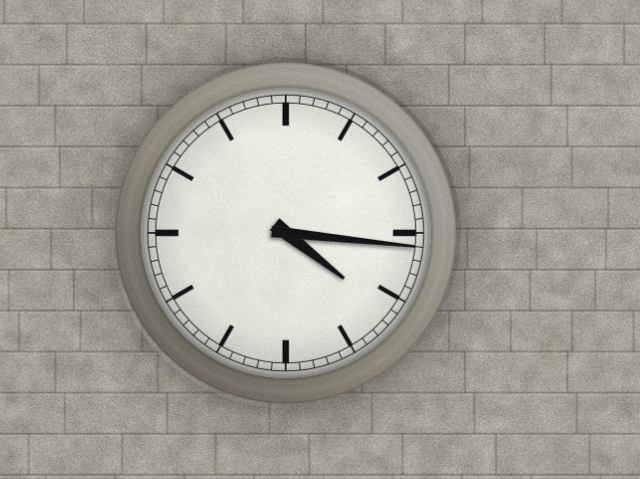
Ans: 4:16
